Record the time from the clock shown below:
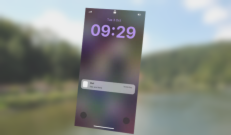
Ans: 9:29
